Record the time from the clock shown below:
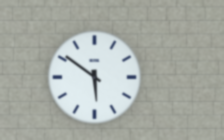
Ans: 5:51
